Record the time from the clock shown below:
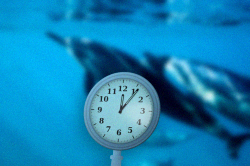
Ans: 12:06
